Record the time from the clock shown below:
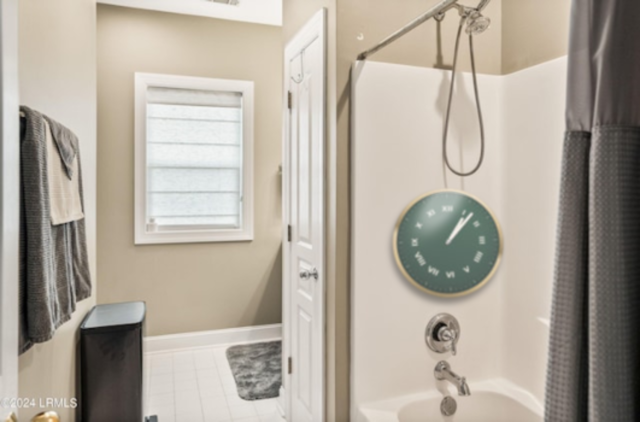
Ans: 1:07
